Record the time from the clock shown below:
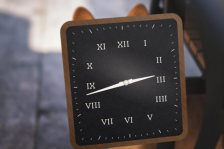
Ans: 2:43
